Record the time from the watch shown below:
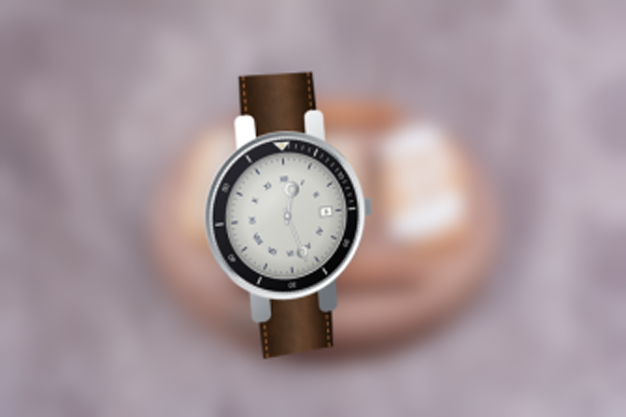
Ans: 12:27
